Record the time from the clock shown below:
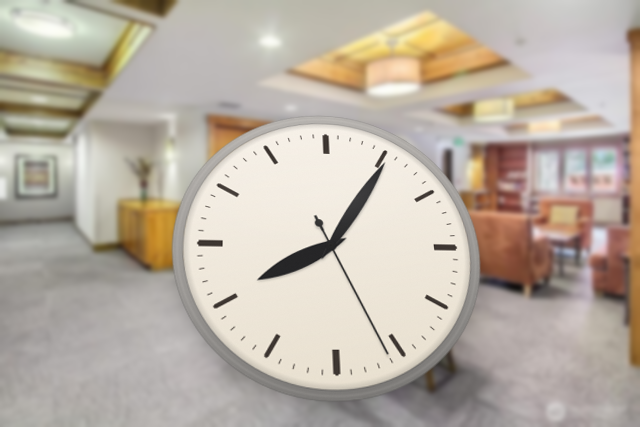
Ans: 8:05:26
